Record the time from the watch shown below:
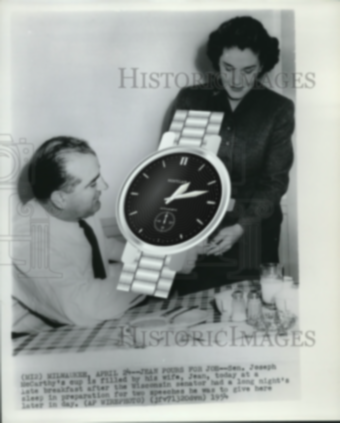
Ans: 1:12
